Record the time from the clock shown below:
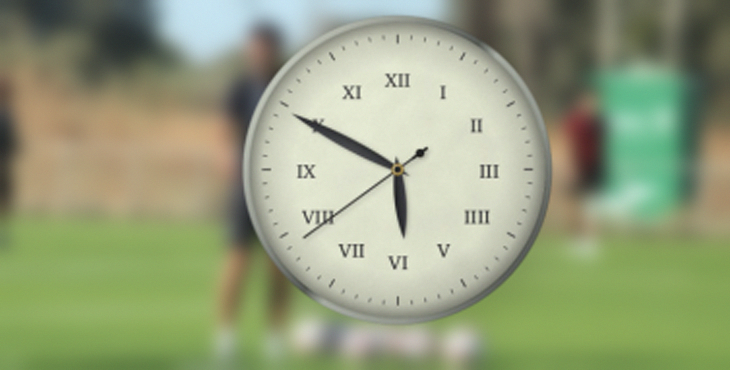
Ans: 5:49:39
